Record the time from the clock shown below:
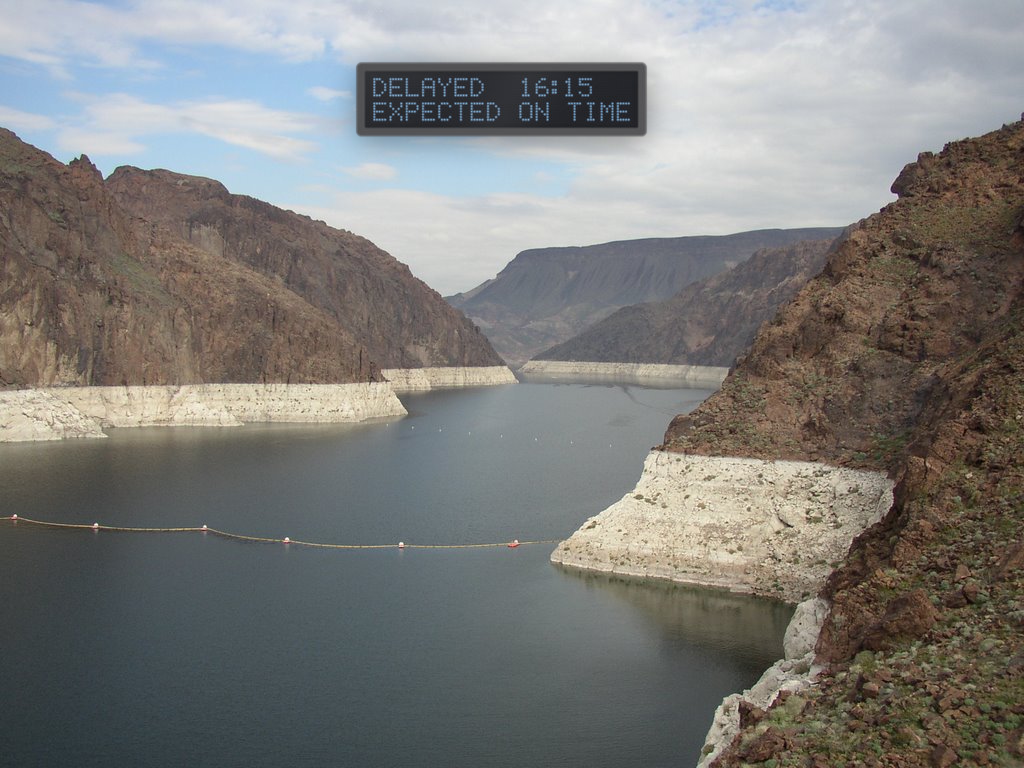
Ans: 16:15
